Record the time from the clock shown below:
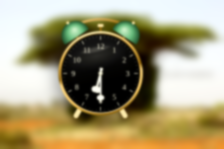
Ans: 6:30
